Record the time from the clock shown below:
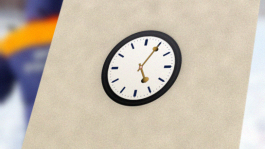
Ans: 5:05
